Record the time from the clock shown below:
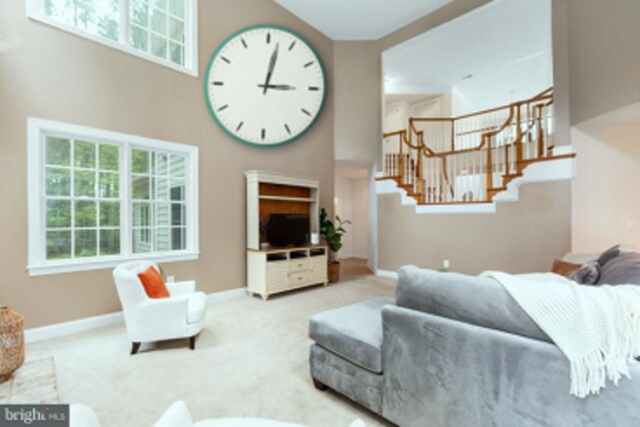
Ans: 3:02
